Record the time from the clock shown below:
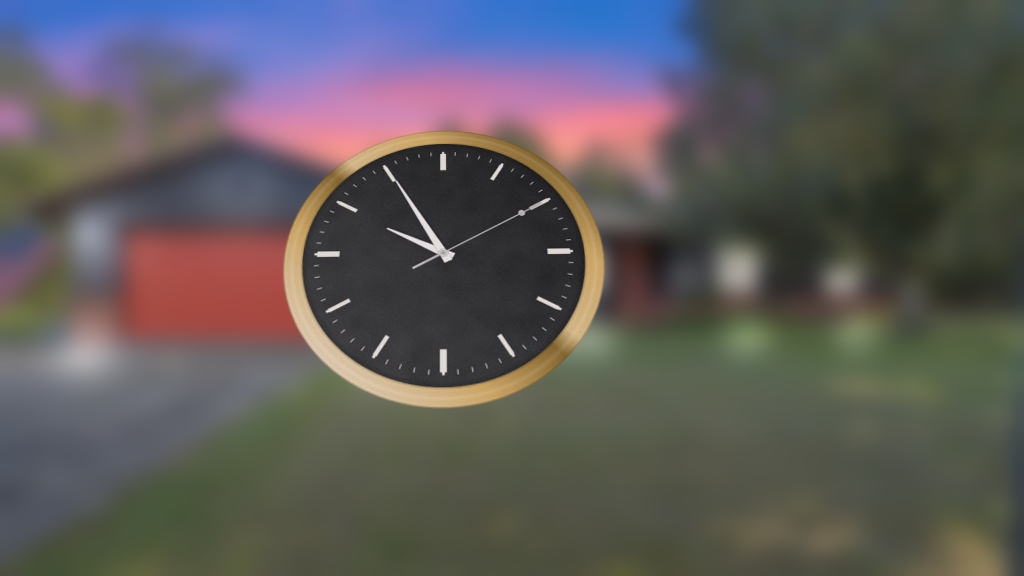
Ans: 9:55:10
